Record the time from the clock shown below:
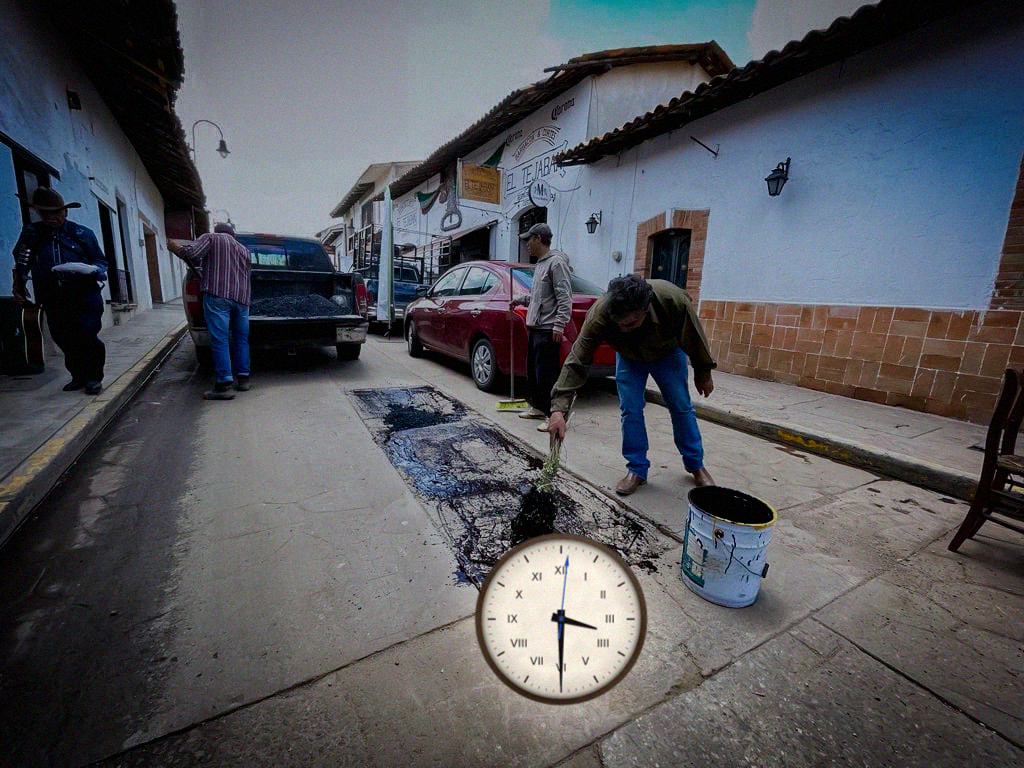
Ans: 3:30:01
